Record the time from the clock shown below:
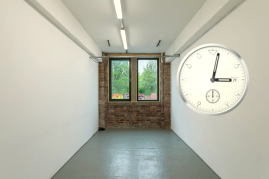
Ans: 3:02
